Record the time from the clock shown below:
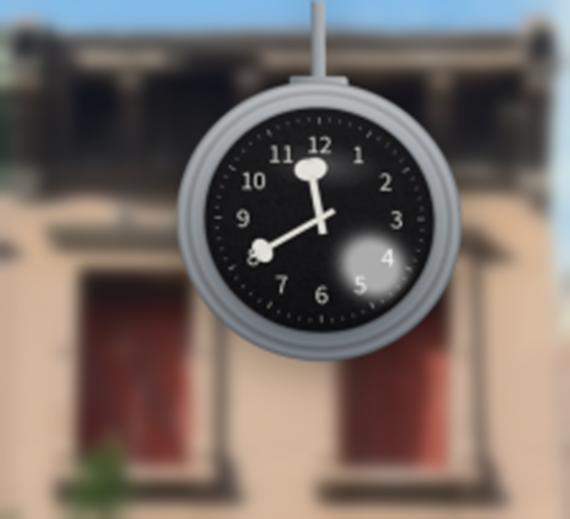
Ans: 11:40
